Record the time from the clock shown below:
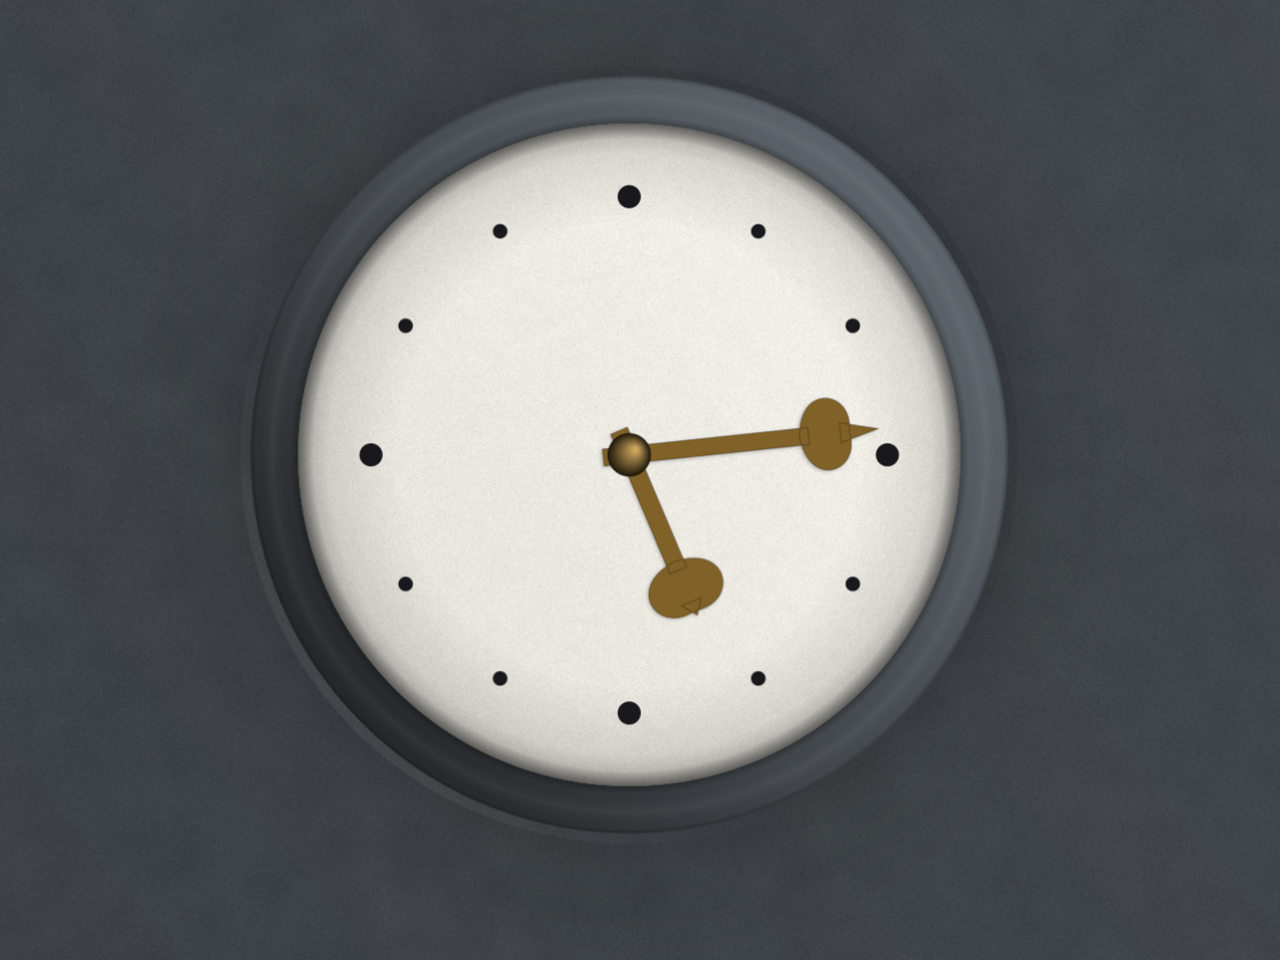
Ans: 5:14
